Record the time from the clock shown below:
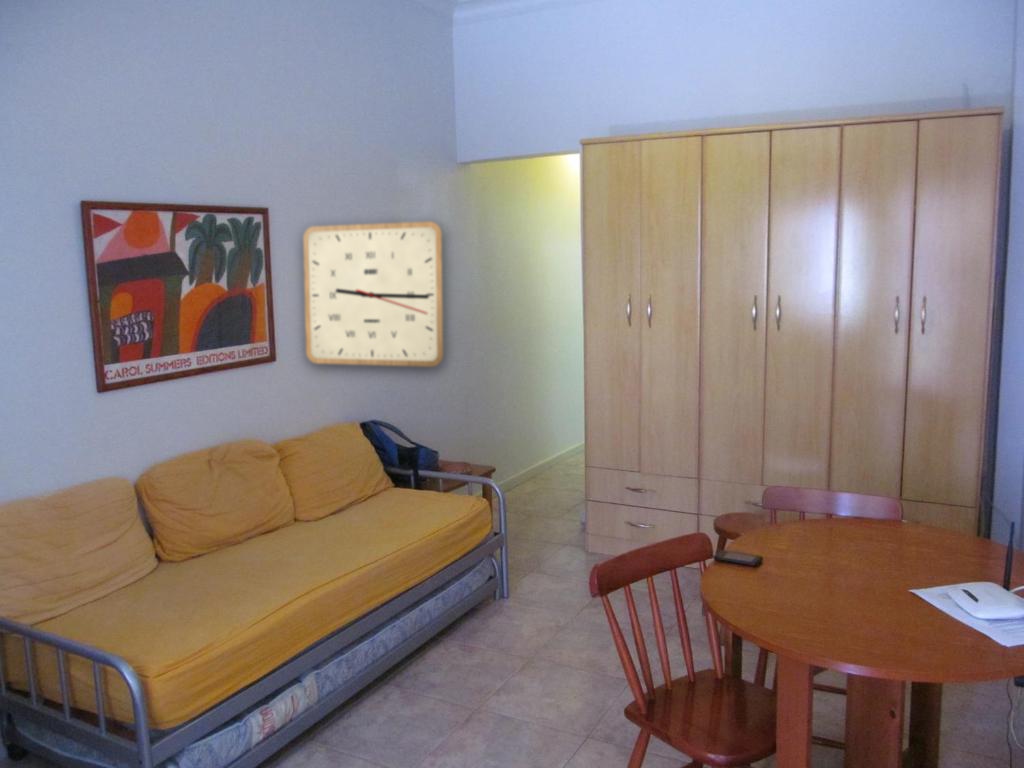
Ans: 9:15:18
